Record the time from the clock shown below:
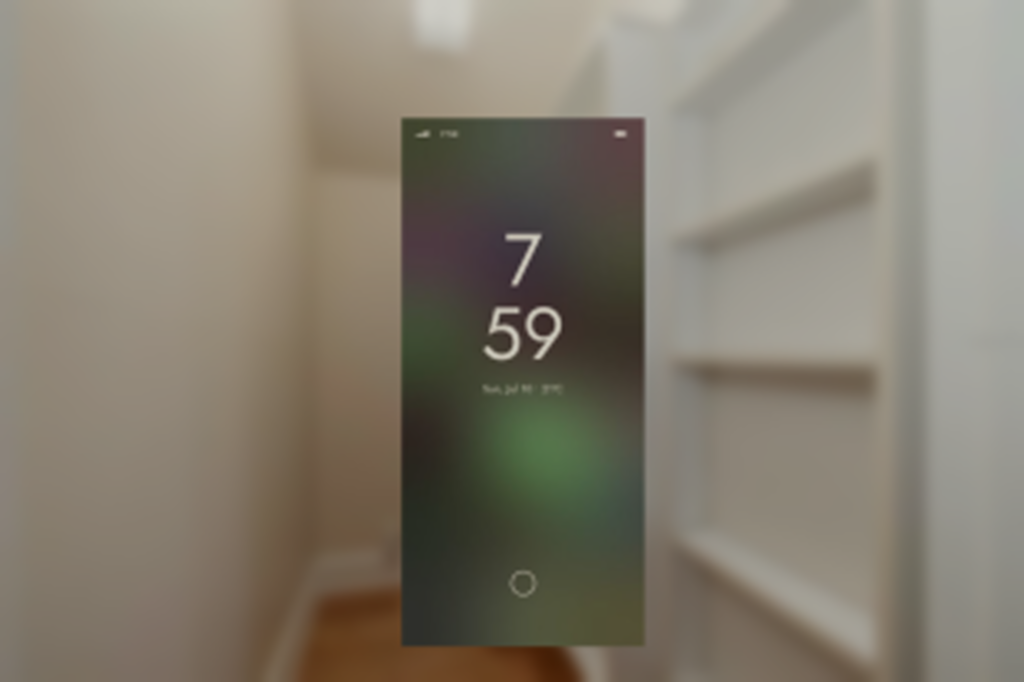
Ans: 7:59
